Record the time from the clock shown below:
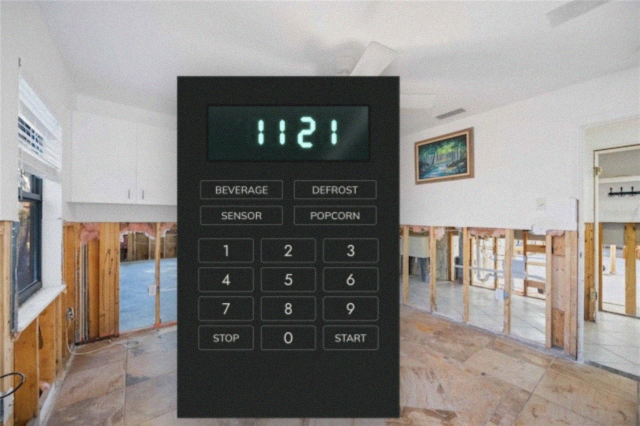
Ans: 11:21
